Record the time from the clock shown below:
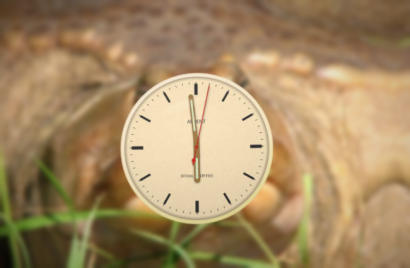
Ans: 5:59:02
